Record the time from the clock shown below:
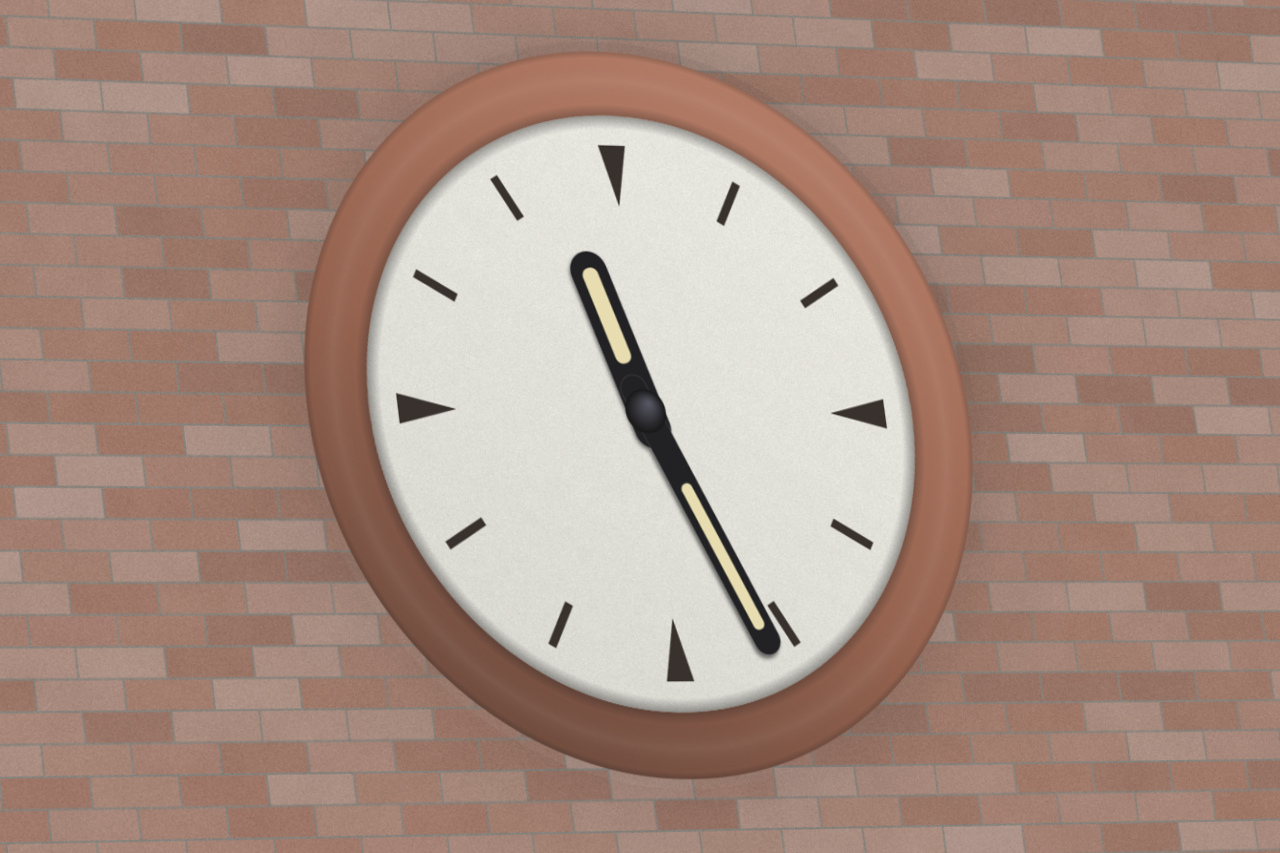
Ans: 11:26
